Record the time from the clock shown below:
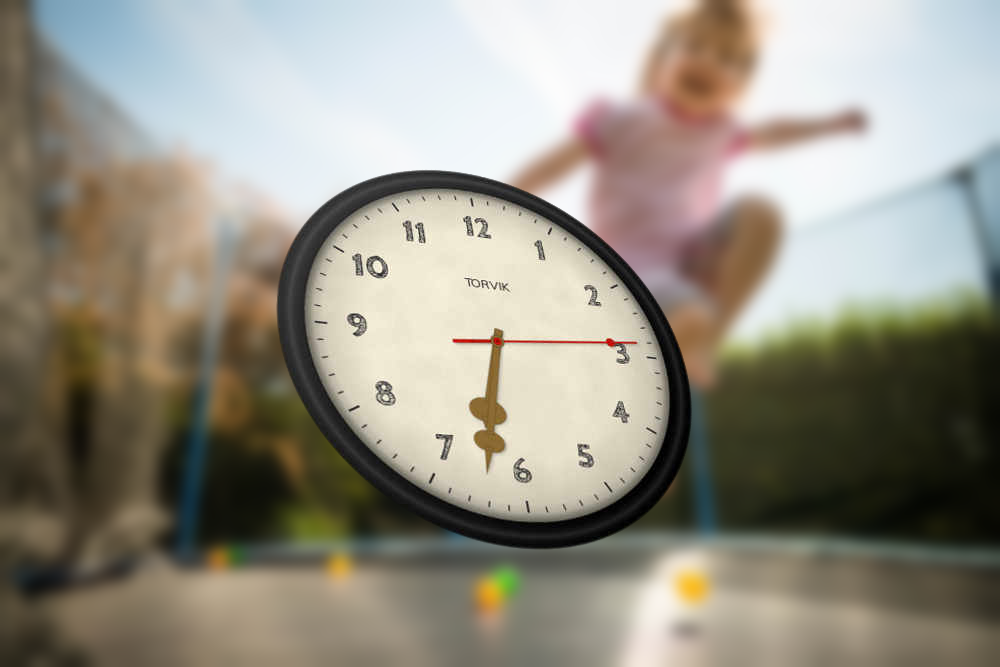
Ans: 6:32:14
